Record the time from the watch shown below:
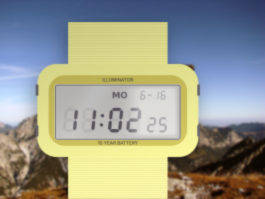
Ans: 11:02:25
